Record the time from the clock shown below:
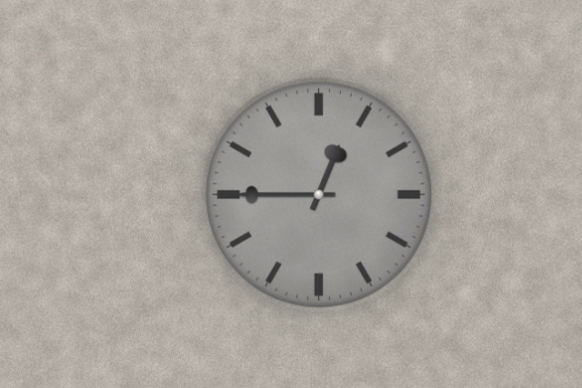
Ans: 12:45
